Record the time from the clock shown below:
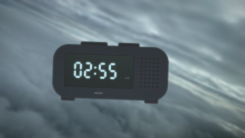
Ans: 2:55
